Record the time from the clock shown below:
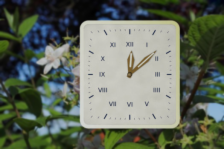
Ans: 12:08
